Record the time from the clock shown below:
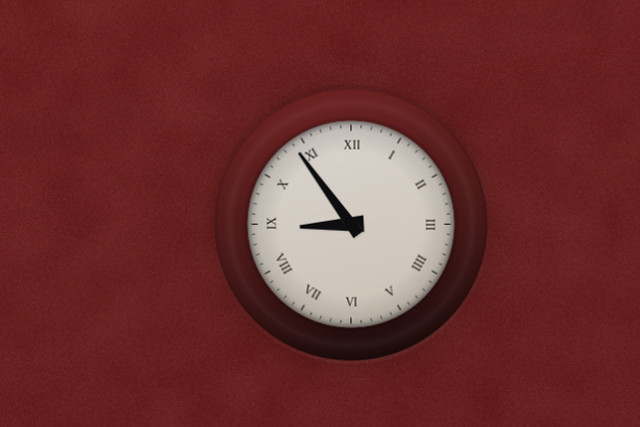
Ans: 8:54
